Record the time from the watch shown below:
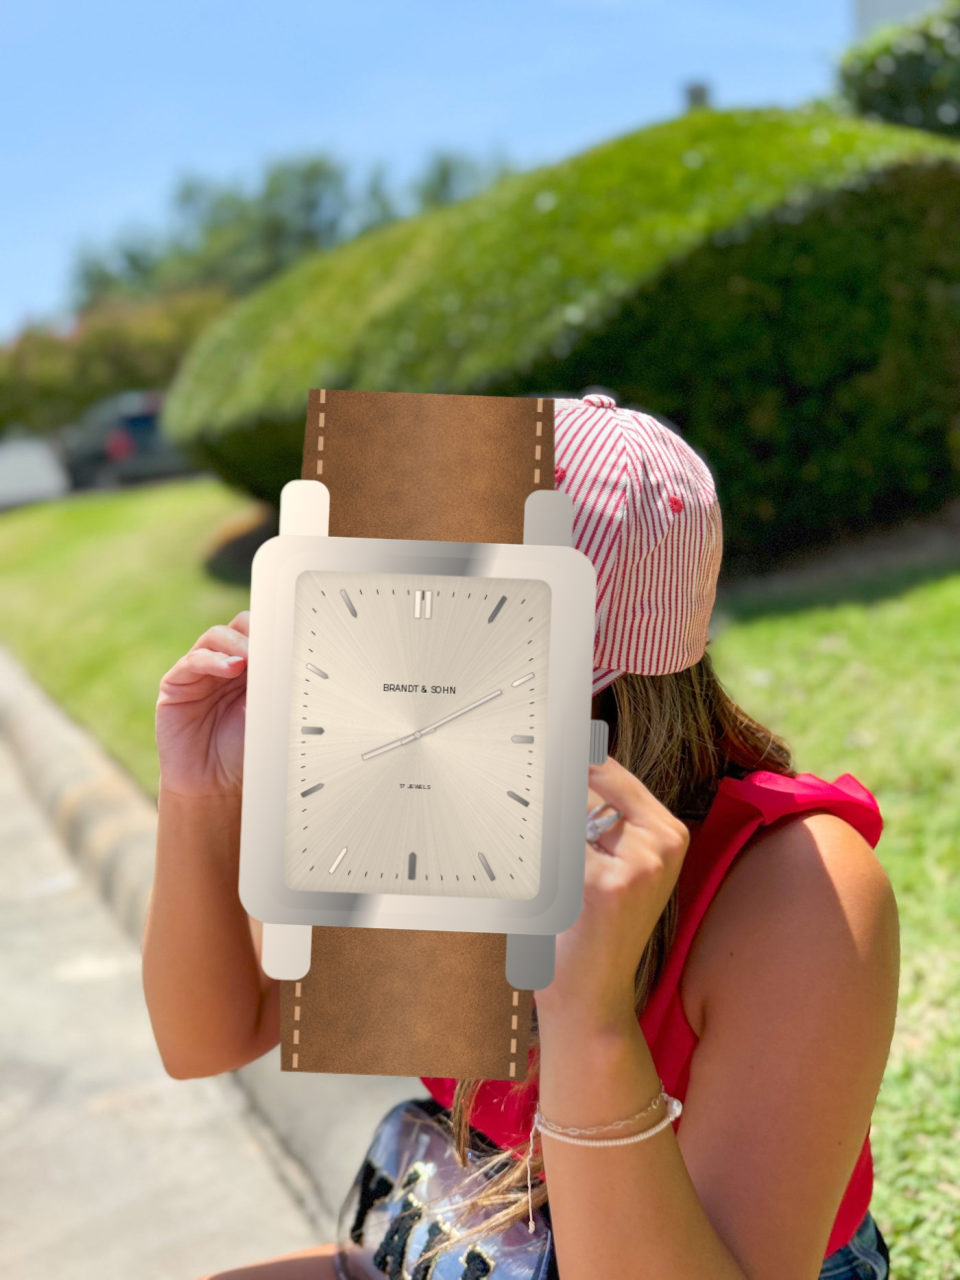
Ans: 8:10
